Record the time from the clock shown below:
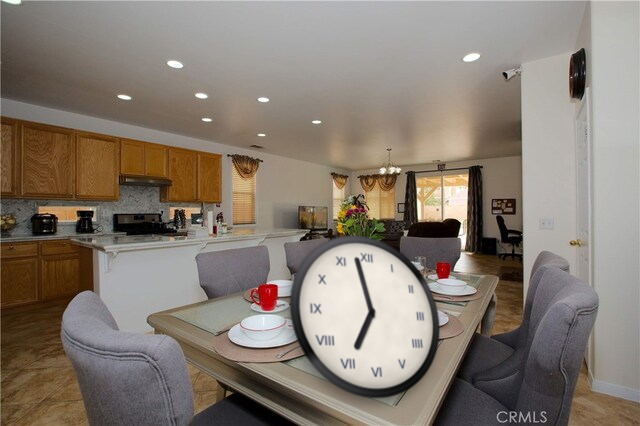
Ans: 6:58
